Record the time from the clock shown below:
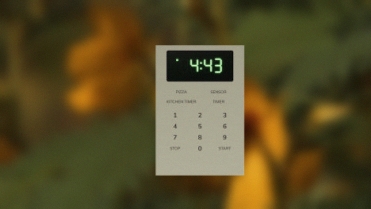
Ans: 4:43
